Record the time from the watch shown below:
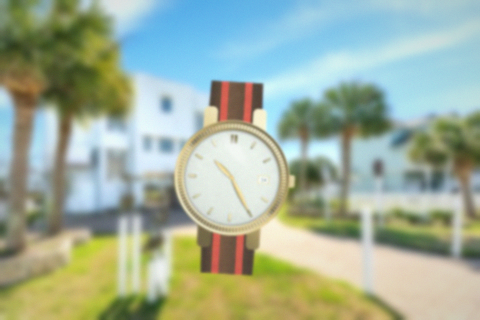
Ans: 10:25
